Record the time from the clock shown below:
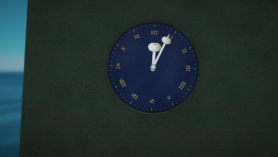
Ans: 12:04
